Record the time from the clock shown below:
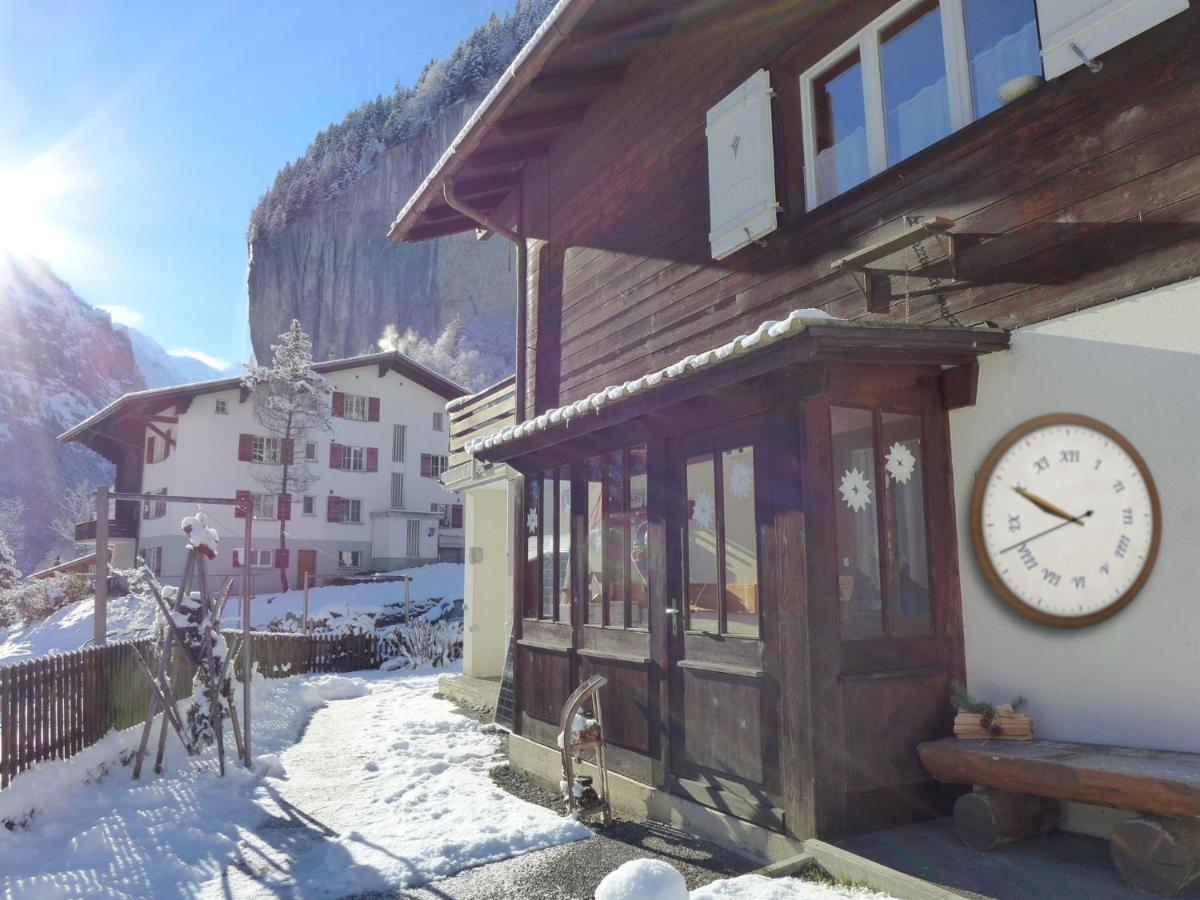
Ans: 9:49:42
